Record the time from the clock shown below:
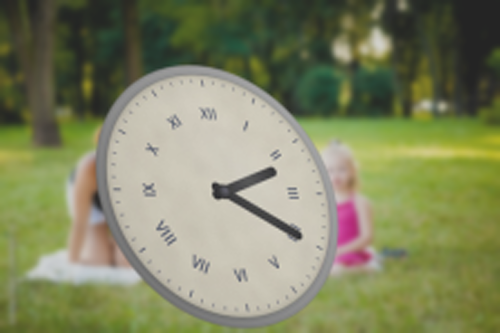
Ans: 2:20
